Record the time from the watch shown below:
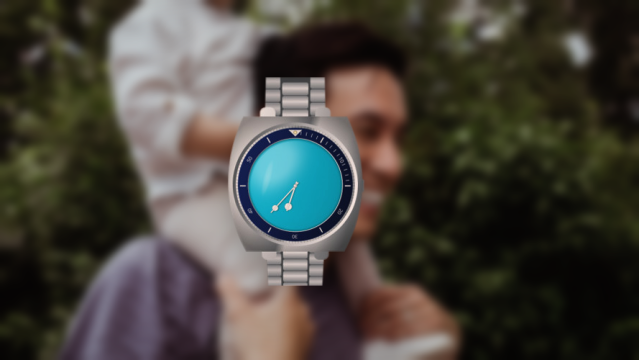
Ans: 6:37
